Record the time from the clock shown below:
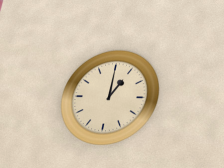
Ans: 1:00
